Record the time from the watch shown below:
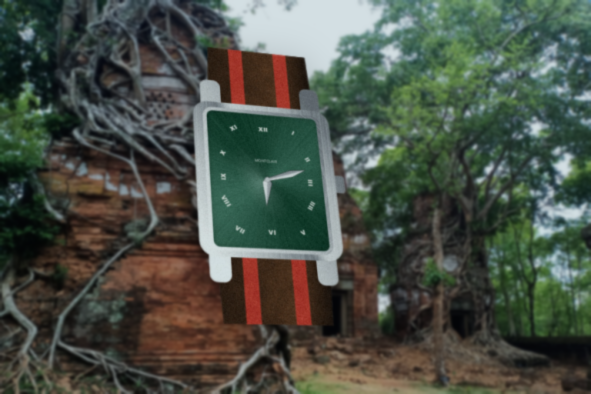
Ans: 6:12
